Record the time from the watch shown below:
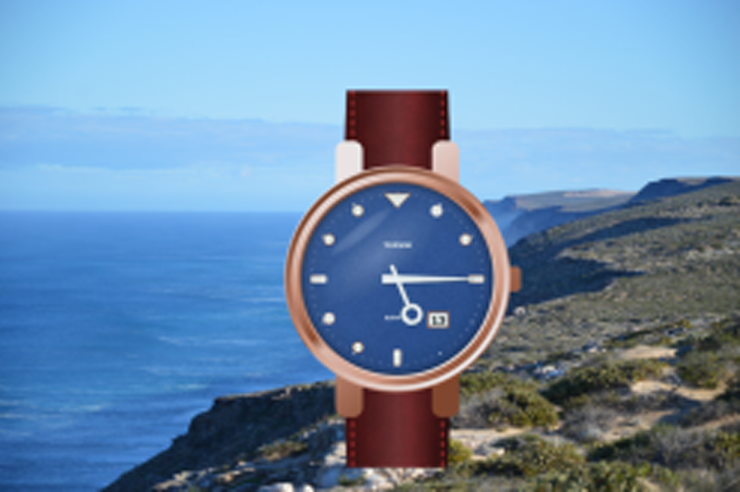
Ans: 5:15
